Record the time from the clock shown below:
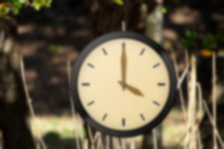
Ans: 4:00
